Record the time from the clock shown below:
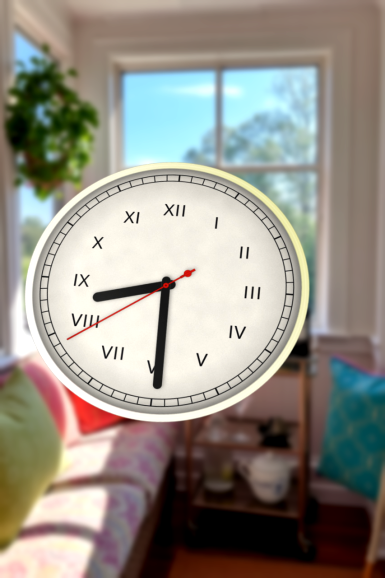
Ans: 8:29:39
